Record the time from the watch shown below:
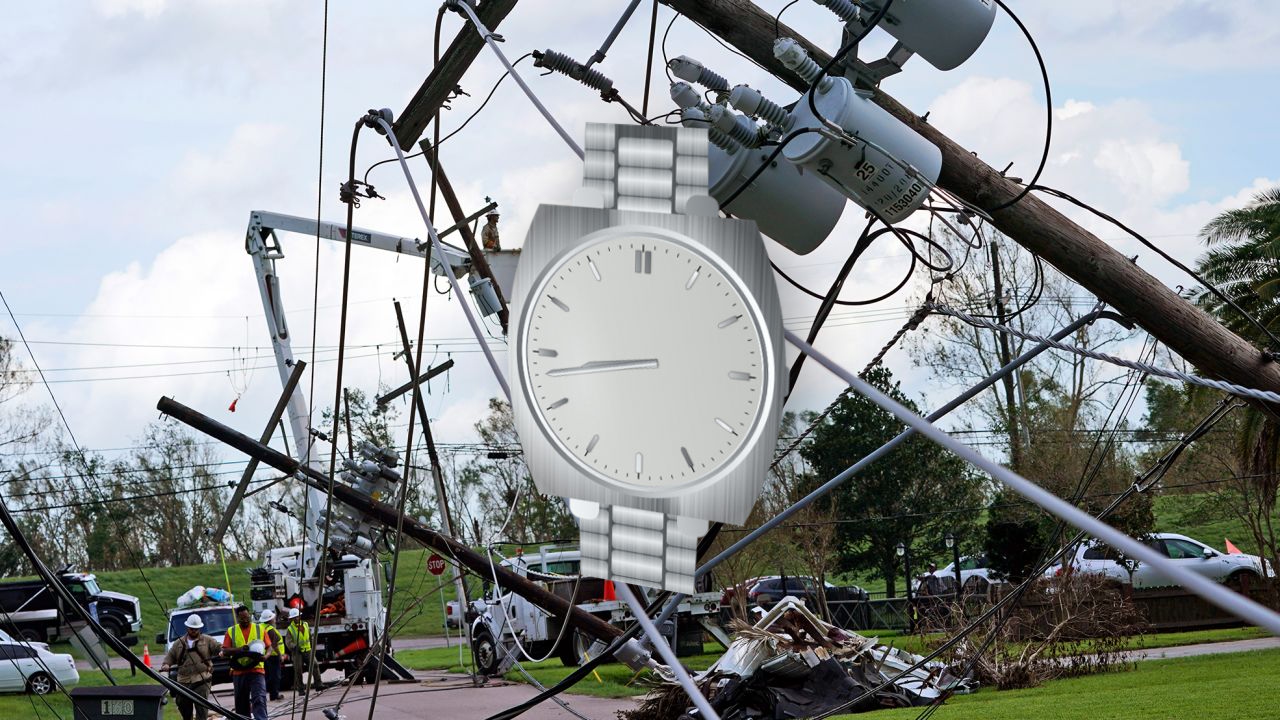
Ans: 8:43
